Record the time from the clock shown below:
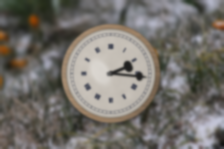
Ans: 2:16
